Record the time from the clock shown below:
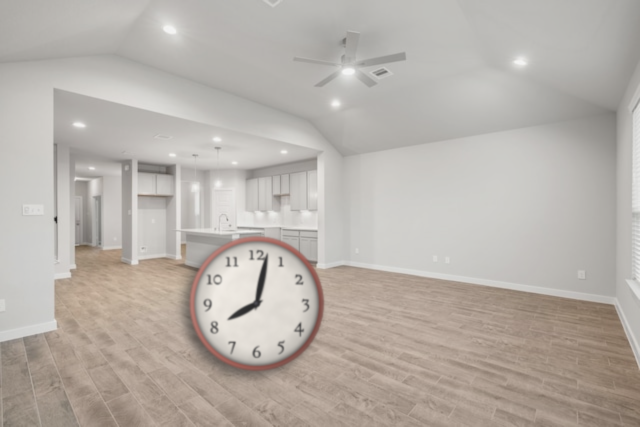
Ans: 8:02
